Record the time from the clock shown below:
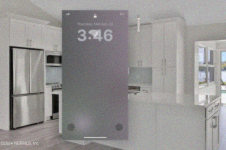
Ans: 3:46
